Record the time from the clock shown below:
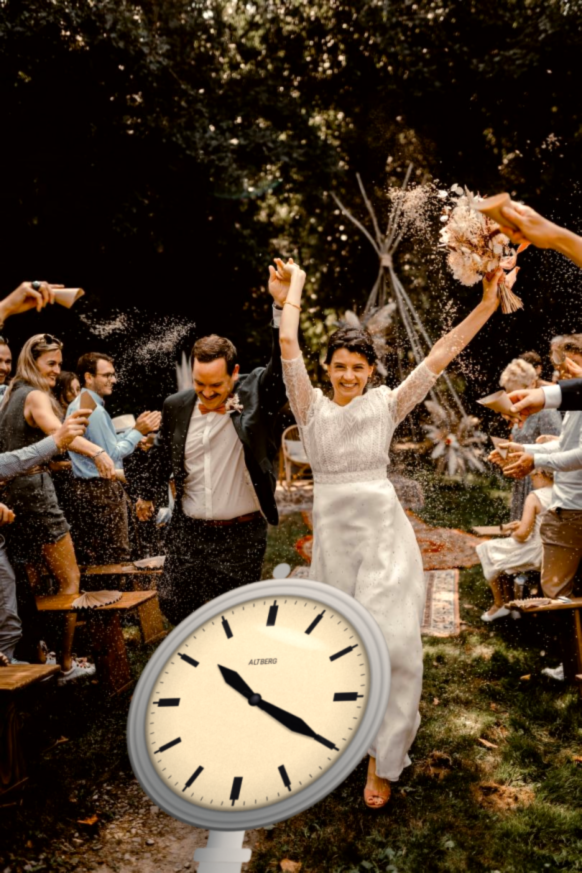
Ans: 10:20
